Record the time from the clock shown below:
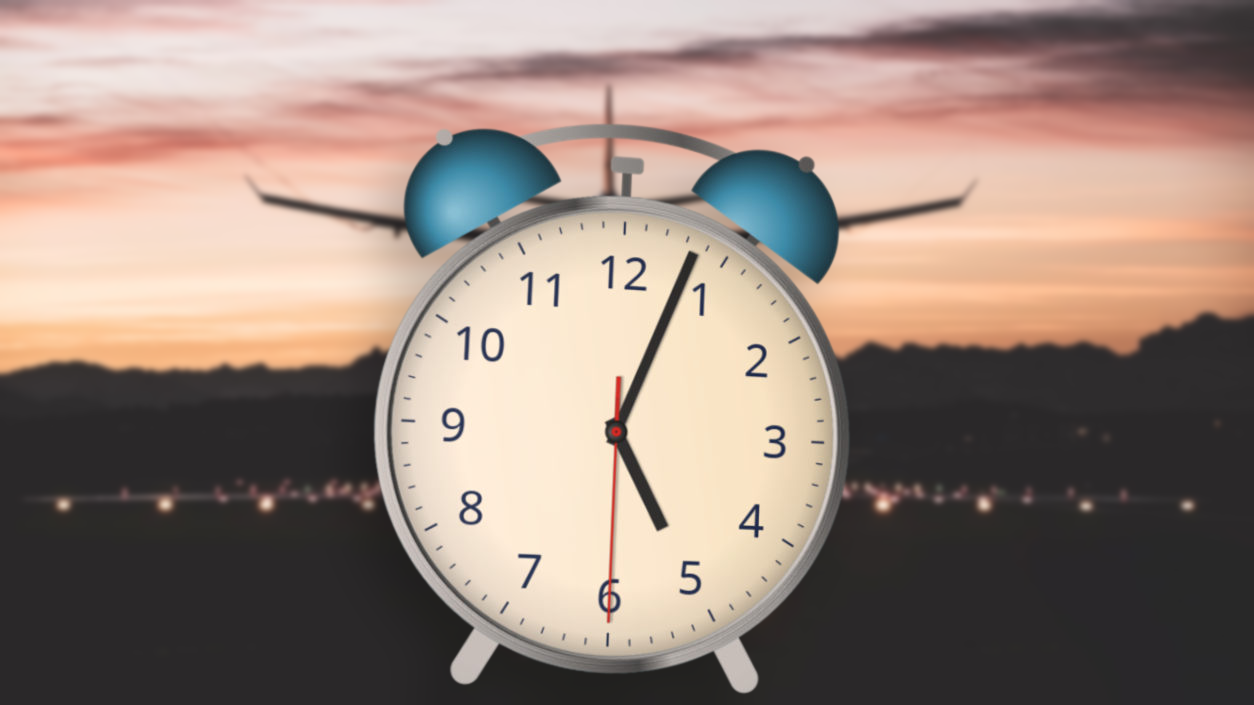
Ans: 5:03:30
